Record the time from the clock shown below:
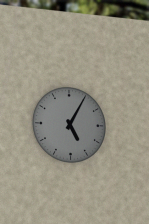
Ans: 5:05
